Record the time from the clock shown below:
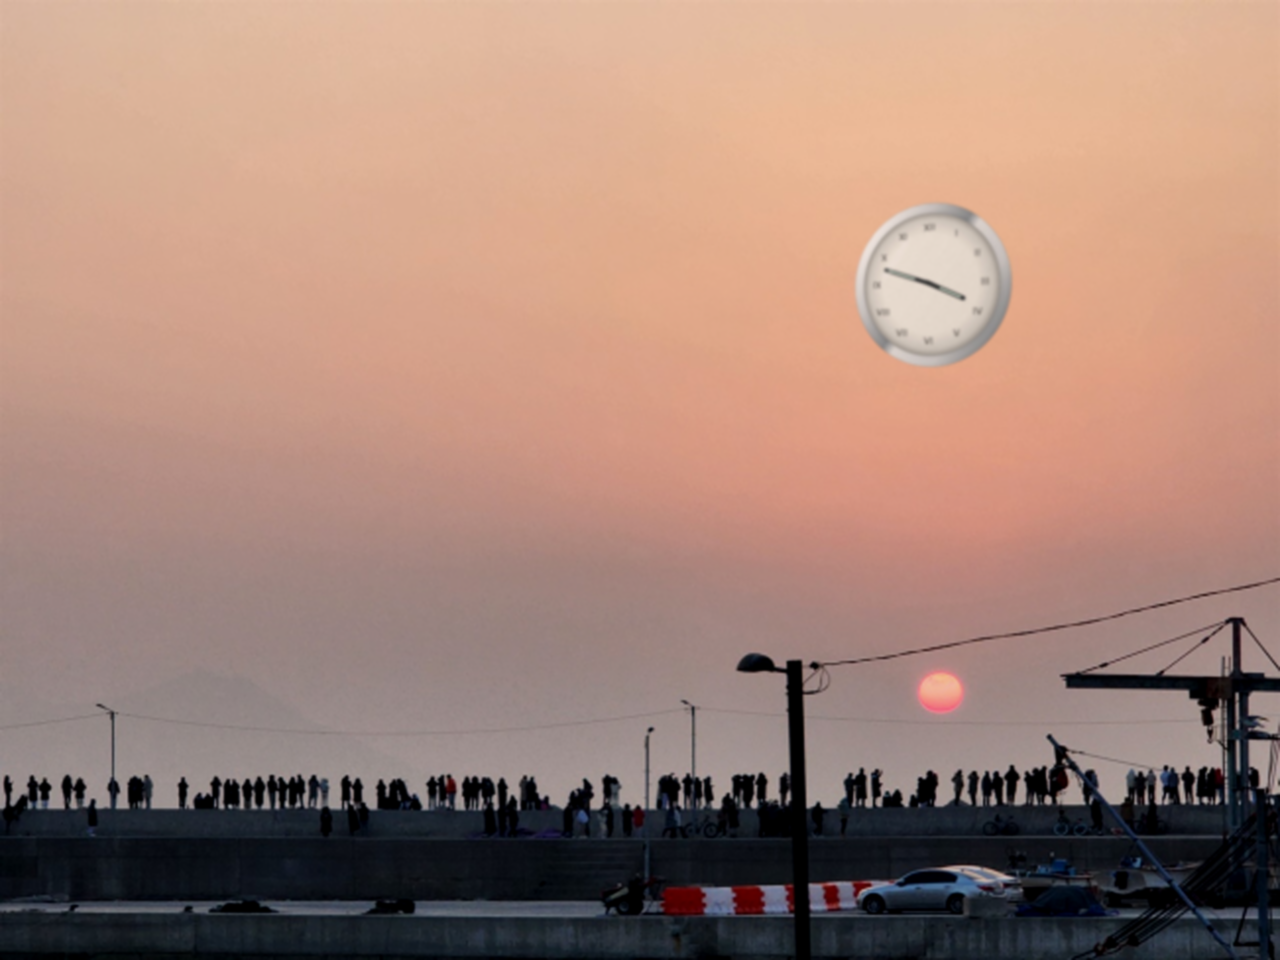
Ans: 3:48
